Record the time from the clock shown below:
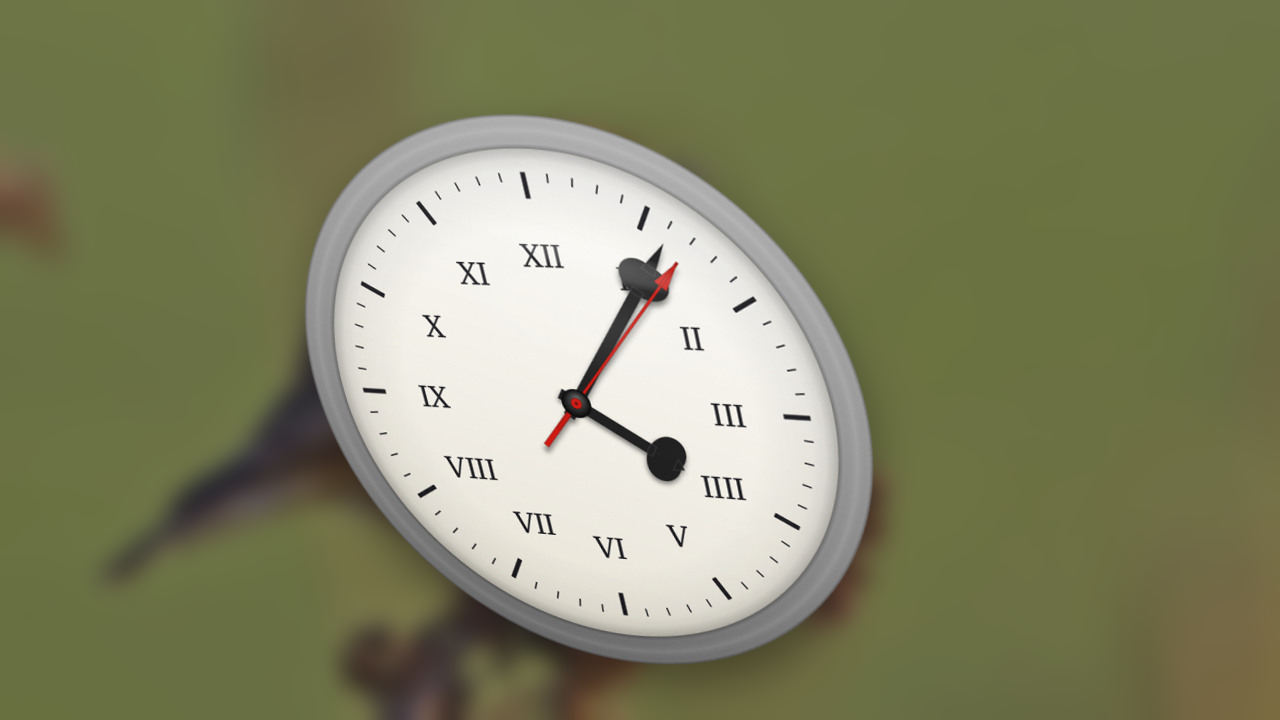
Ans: 4:06:07
